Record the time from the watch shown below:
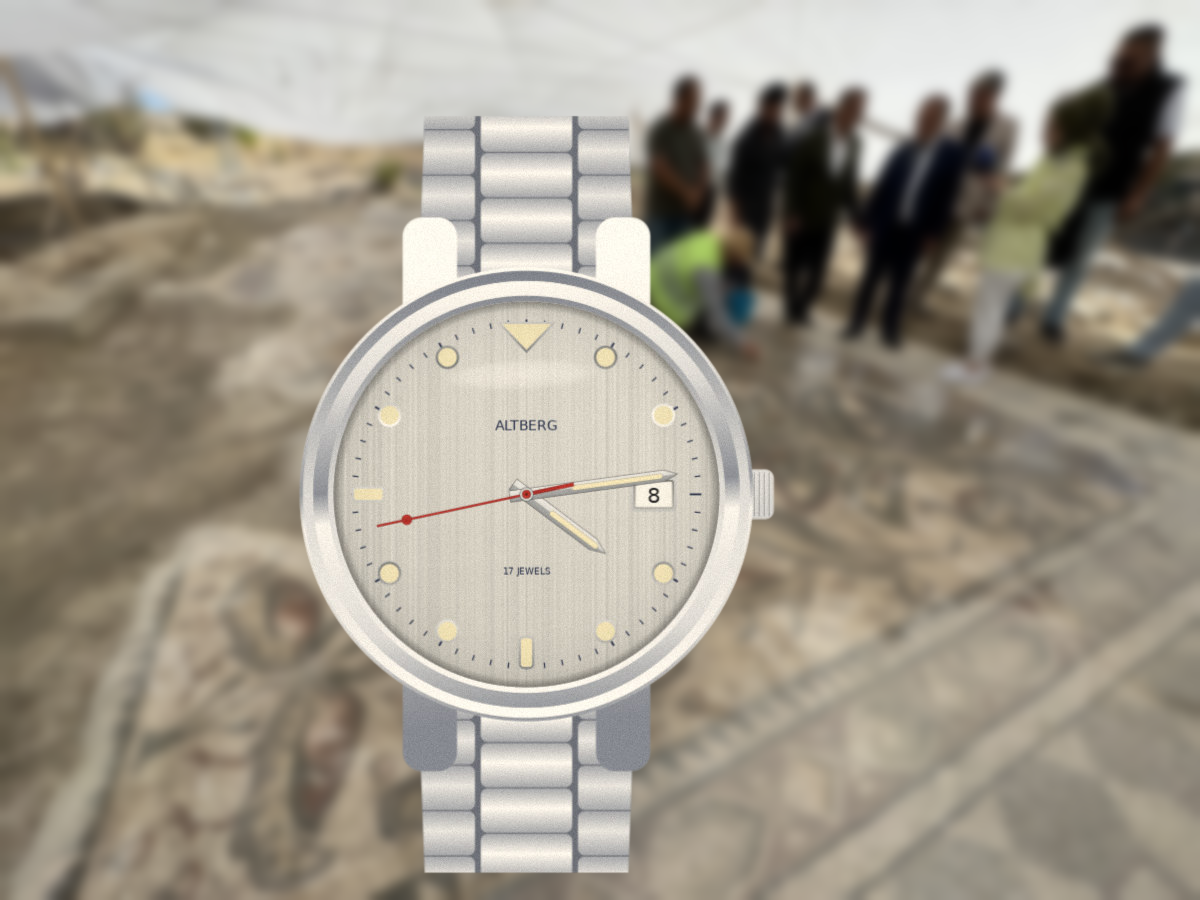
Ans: 4:13:43
